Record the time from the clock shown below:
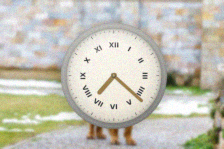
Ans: 7:22
